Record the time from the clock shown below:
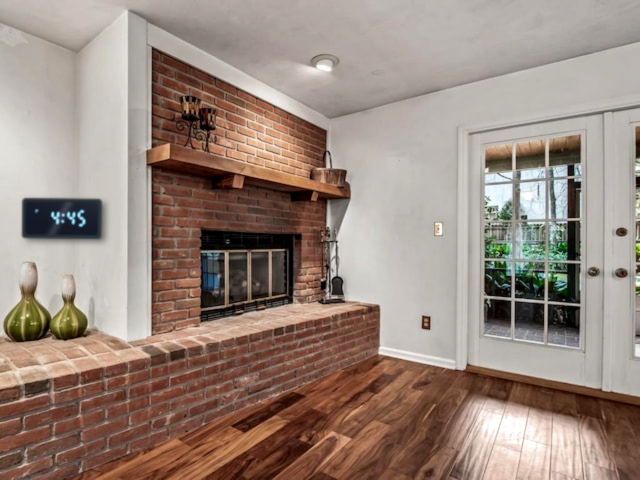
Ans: 4:45
